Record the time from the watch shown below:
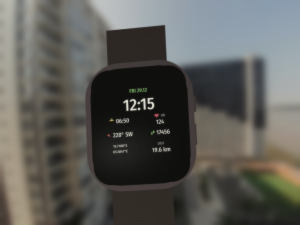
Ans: 12:15
